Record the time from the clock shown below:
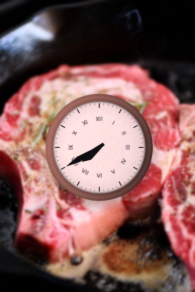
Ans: 7:40
